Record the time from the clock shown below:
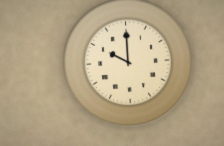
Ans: 10:00
